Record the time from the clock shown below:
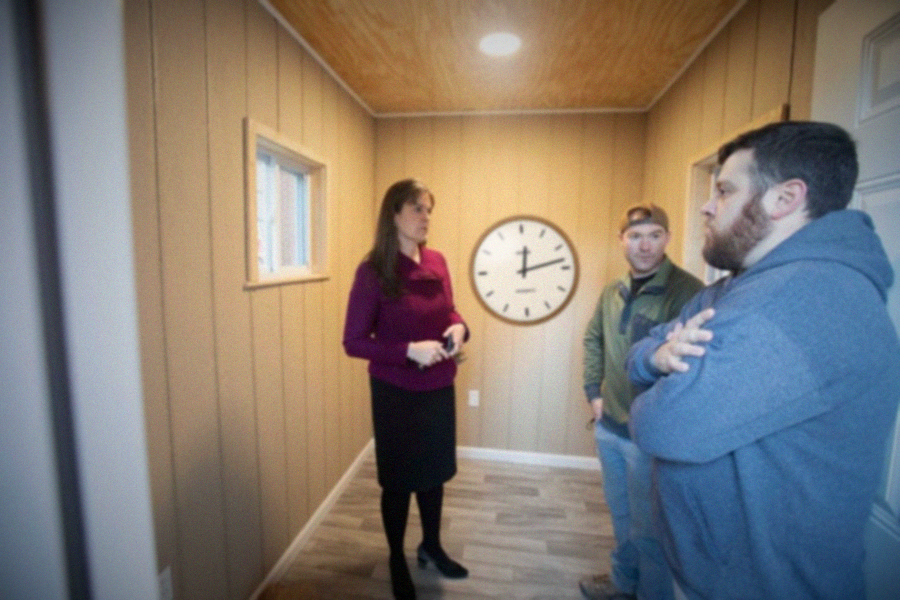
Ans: 12:13
